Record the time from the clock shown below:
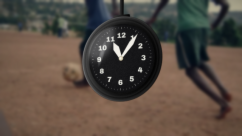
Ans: 11:06
